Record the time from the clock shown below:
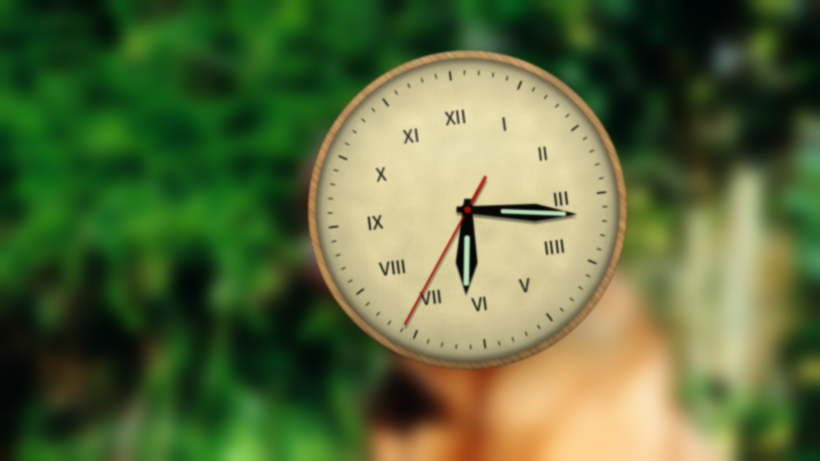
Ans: 6:16:36
